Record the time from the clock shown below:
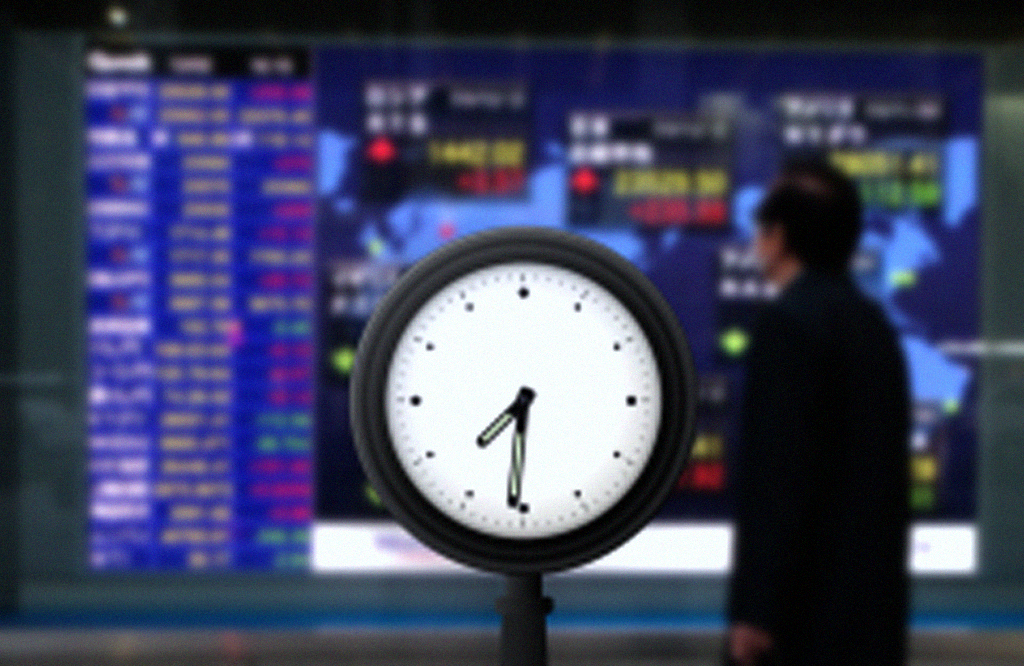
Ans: 7:31
